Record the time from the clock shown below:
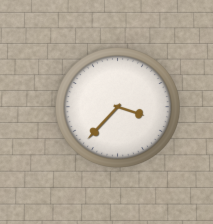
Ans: 3:37
